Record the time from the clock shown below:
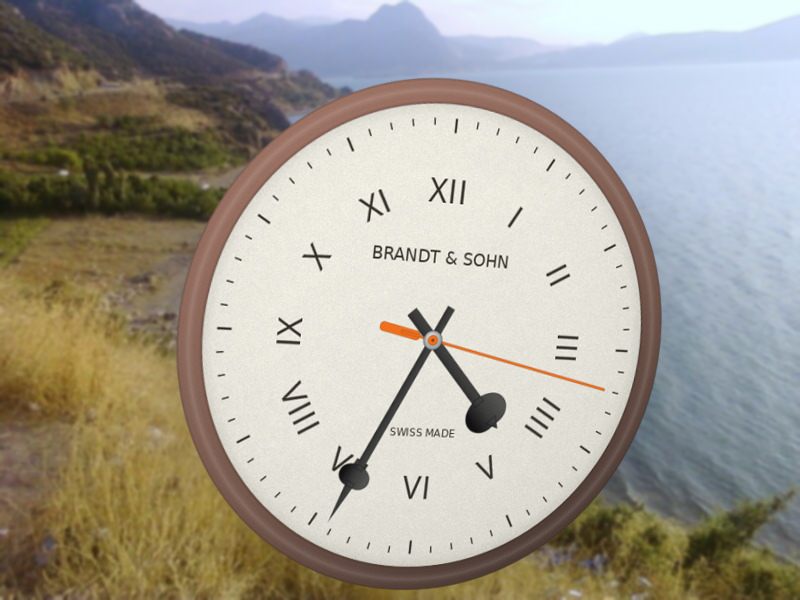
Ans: 4:34:17
